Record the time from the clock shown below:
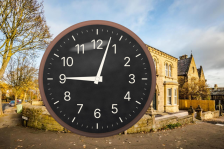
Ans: 9:03
